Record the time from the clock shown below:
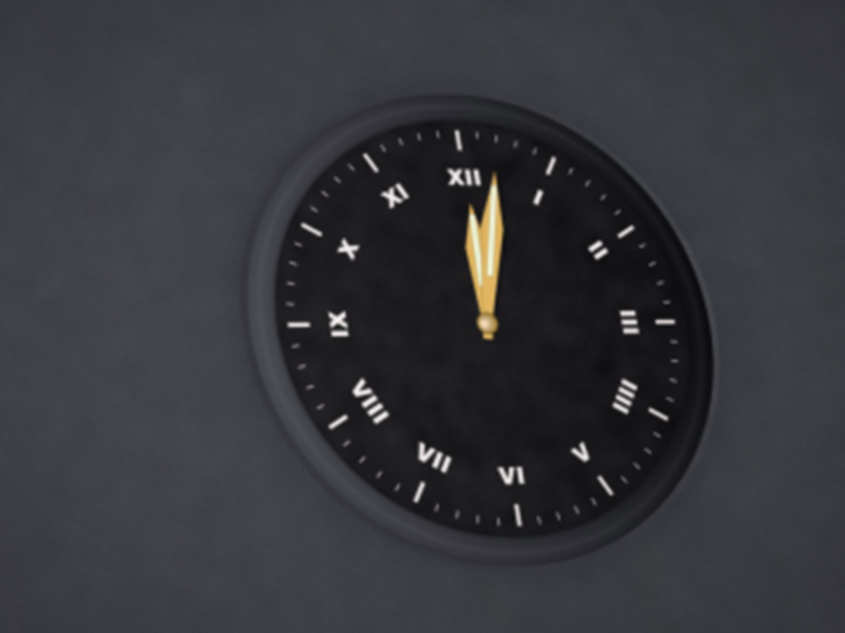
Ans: 12:02
